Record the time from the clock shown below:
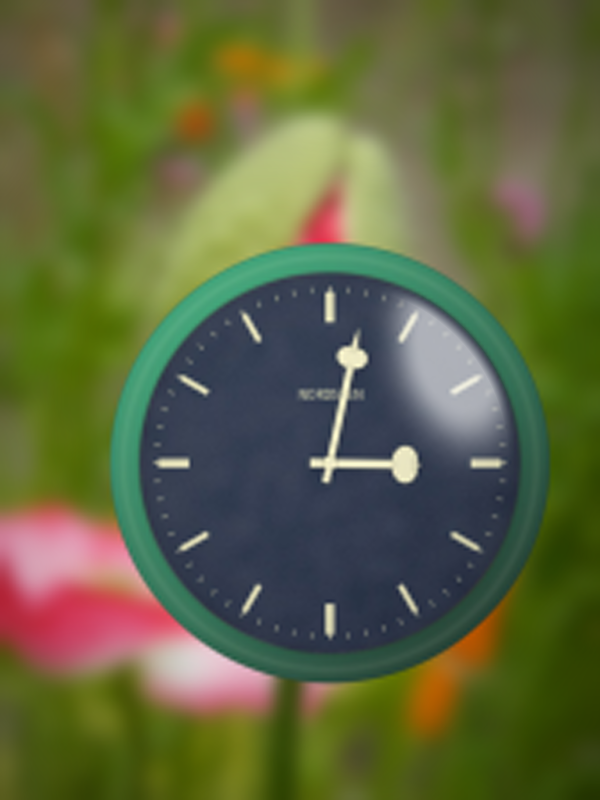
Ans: 3:02
